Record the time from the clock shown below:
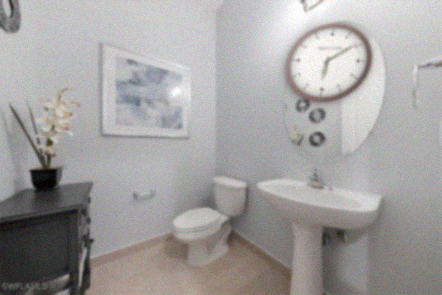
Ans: 6:09
